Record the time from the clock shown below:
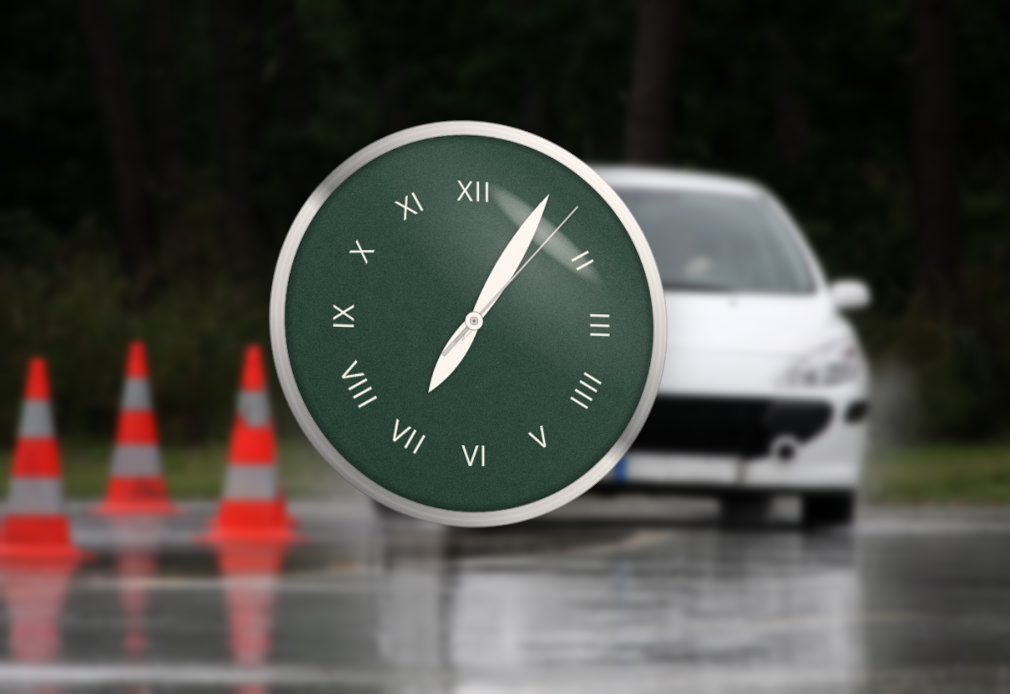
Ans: 7:05:07
